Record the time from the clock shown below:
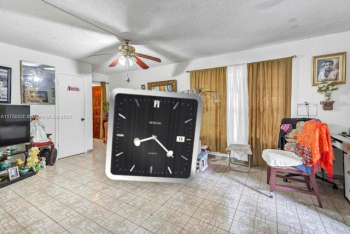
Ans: 8:22
